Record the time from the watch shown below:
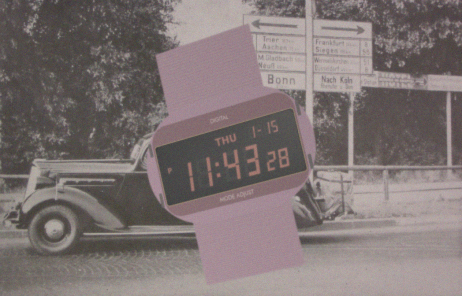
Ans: 11:43:28
